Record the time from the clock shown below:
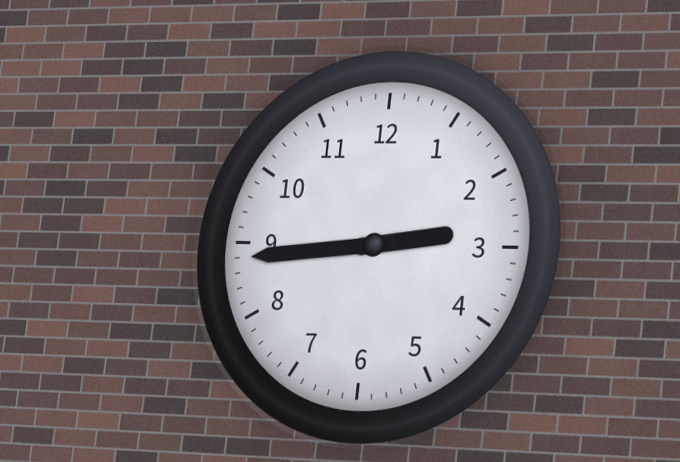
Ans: 2:44
